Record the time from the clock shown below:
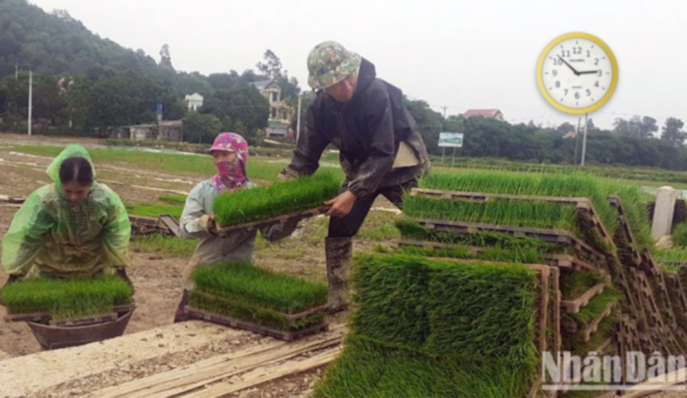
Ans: 2:52
